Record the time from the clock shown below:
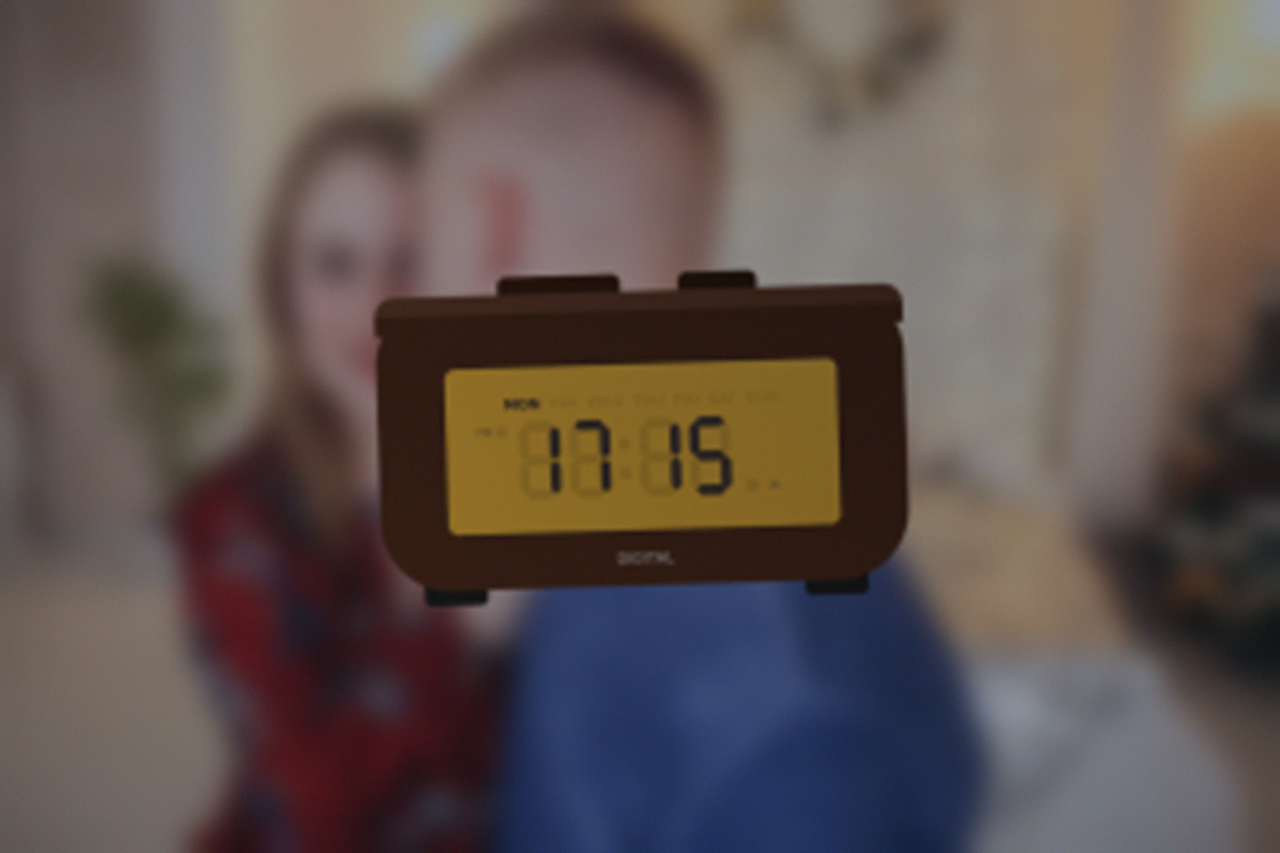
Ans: 17:15
